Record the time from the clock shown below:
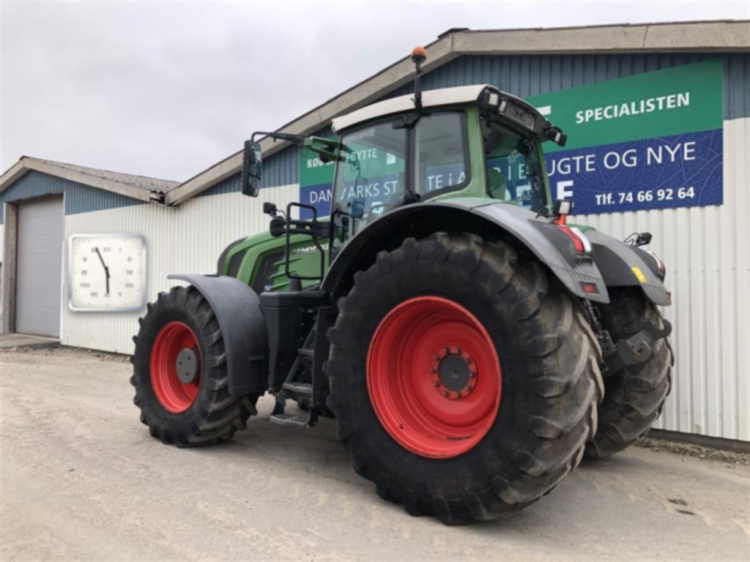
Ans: 5:56
